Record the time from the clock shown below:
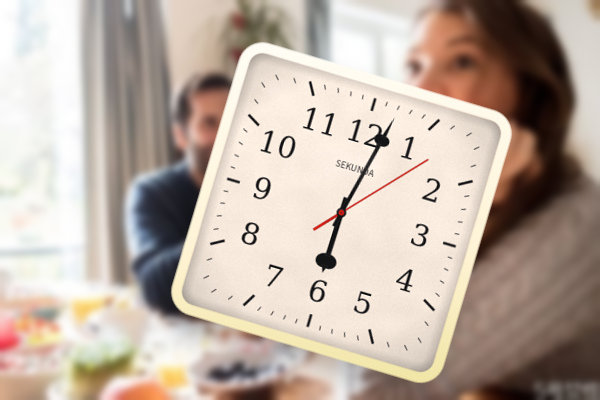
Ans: 6:02:07
